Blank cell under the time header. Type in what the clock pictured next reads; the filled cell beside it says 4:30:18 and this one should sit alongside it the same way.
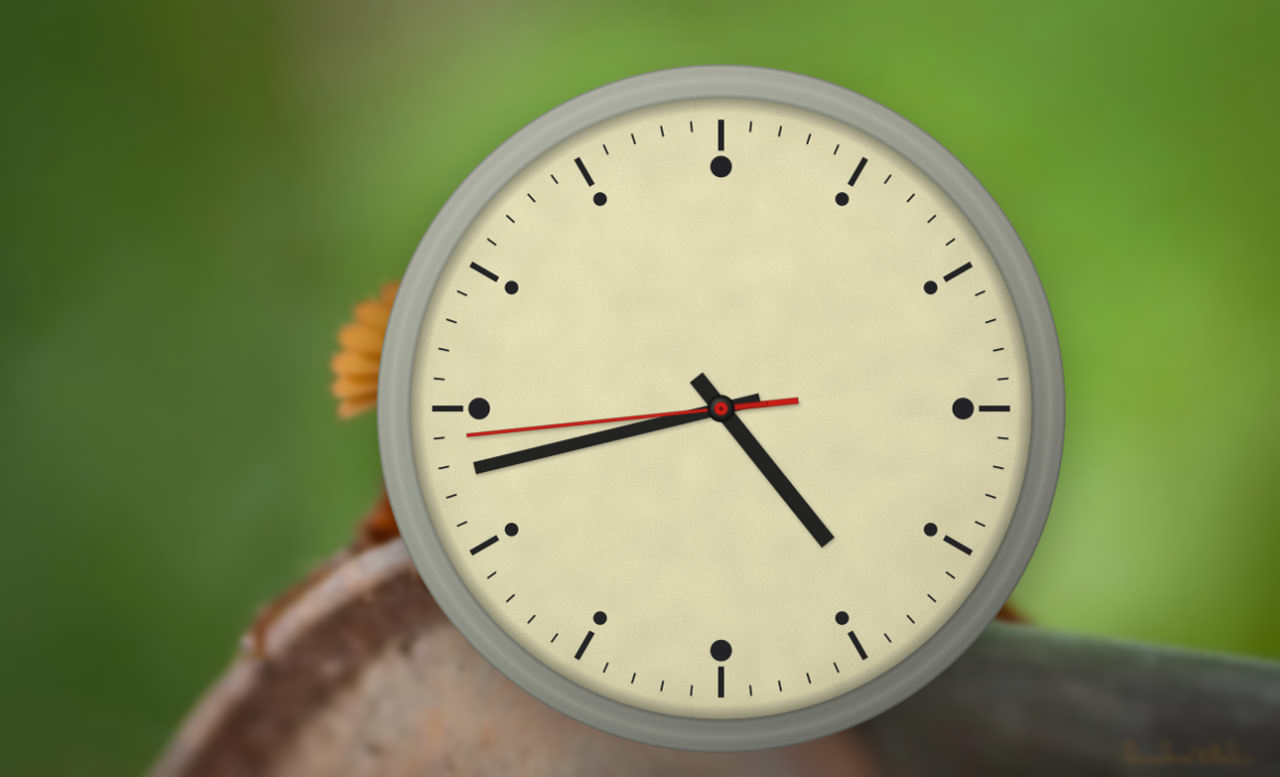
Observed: 4:42:44
